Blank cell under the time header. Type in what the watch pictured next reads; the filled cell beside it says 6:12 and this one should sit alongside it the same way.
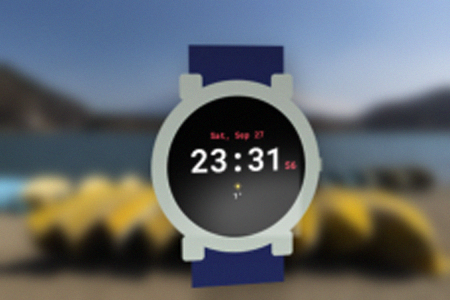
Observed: 23:31
